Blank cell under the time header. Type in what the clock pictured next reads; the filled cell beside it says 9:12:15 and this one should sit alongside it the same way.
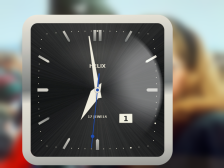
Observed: 6:58:31
